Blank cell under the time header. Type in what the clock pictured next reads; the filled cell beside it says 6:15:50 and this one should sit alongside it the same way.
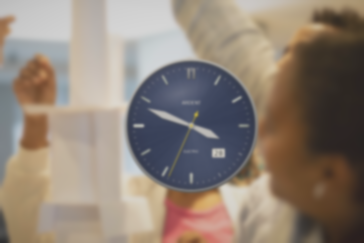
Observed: 3:48:34
